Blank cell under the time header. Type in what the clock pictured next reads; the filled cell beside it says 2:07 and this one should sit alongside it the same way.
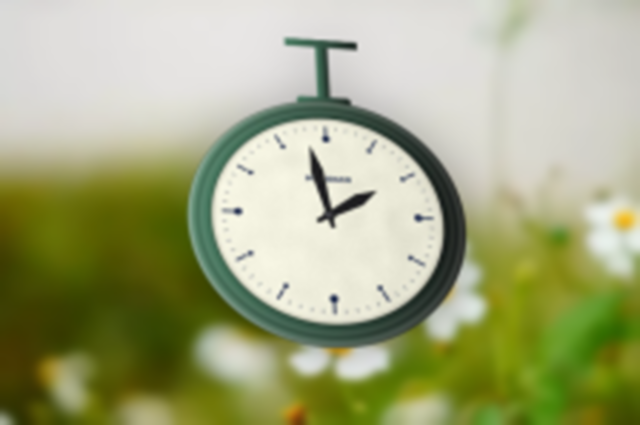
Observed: 1:58
